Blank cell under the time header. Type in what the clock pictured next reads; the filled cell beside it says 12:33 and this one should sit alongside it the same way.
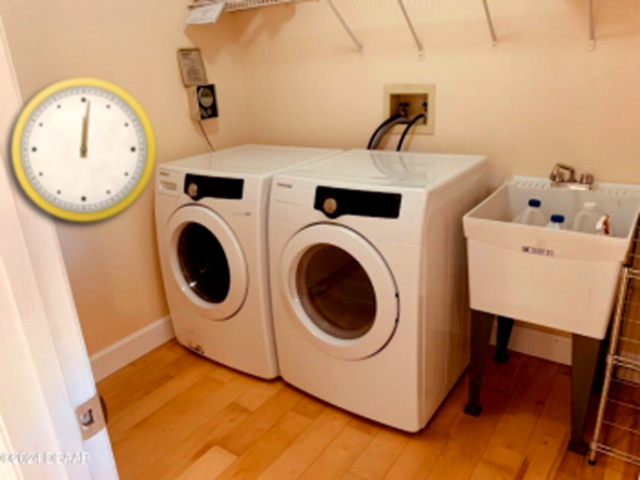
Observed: 12:01
